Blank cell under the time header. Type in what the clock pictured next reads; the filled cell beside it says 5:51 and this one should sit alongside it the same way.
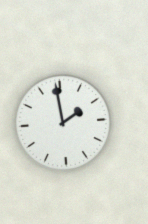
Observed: 1:59
